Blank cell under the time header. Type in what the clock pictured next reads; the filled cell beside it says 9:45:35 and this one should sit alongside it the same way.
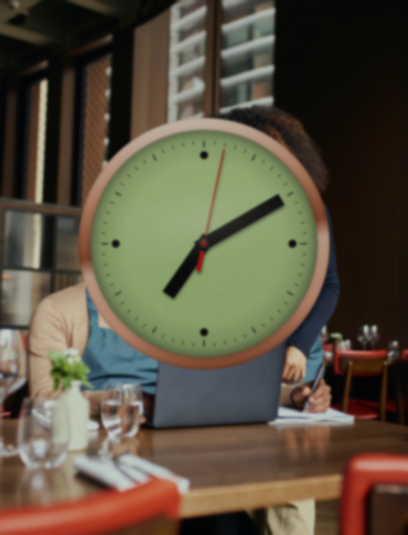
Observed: 7:10:02
